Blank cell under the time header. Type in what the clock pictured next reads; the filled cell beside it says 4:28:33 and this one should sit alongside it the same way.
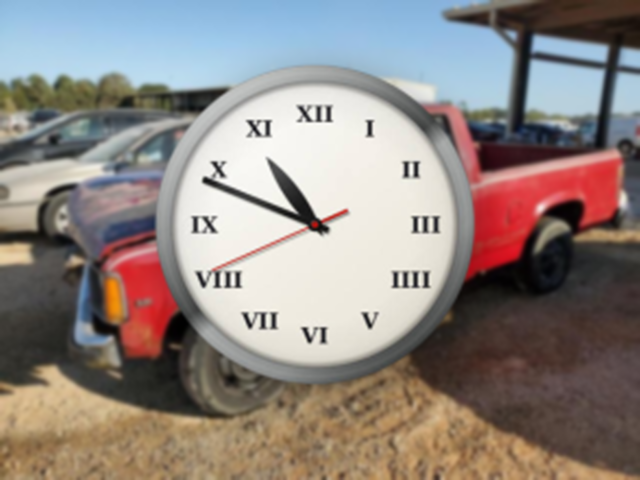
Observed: 10:48:41
